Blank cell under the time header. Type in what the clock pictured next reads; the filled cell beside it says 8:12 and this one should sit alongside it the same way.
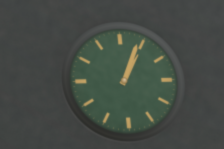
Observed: 1:04
